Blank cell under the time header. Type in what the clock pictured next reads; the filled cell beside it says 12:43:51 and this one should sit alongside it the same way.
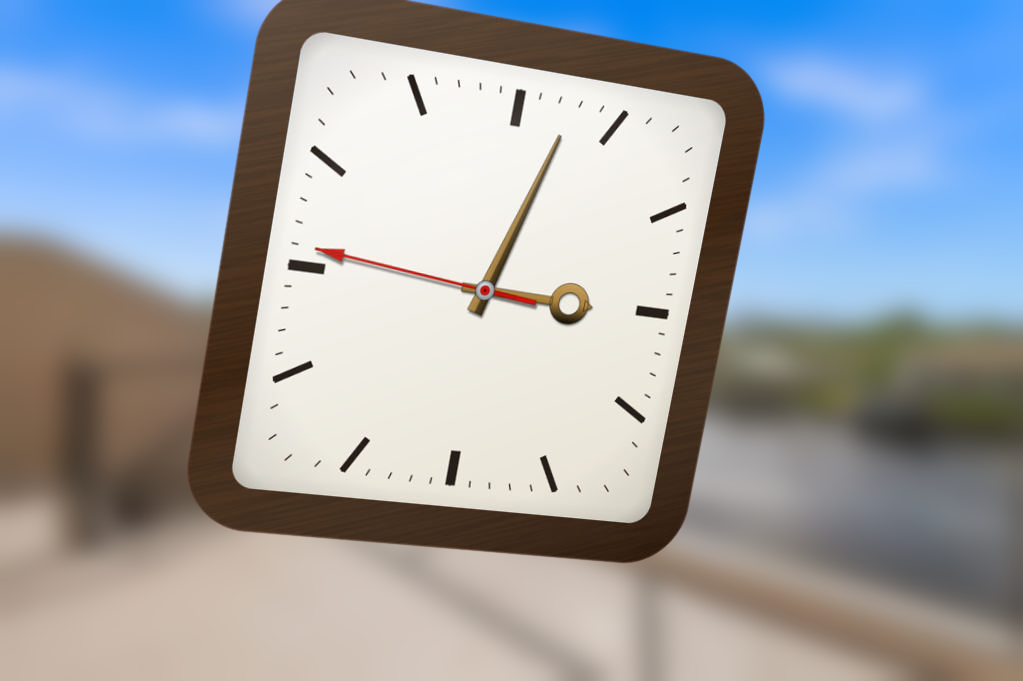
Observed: 3:02:46
